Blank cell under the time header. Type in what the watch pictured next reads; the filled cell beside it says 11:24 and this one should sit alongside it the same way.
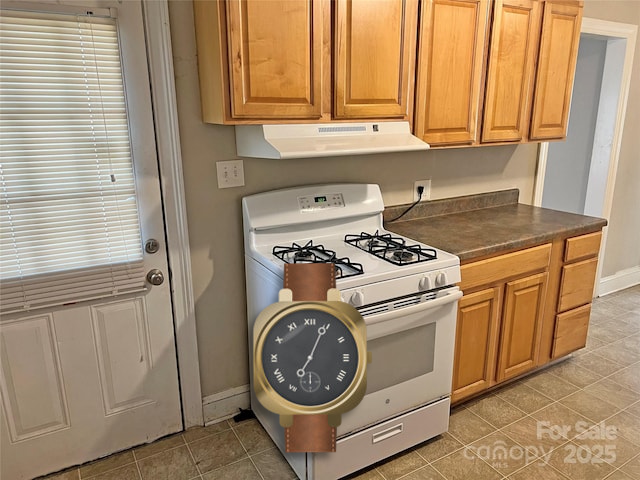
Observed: 7:04
